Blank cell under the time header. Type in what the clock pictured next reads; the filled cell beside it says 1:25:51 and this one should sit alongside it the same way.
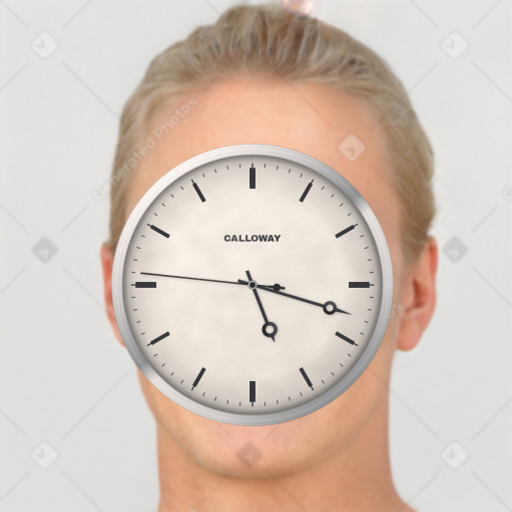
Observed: 5:17:46
